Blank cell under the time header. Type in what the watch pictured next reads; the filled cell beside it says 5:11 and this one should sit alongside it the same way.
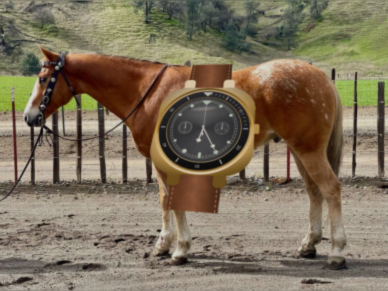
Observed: 6:25
